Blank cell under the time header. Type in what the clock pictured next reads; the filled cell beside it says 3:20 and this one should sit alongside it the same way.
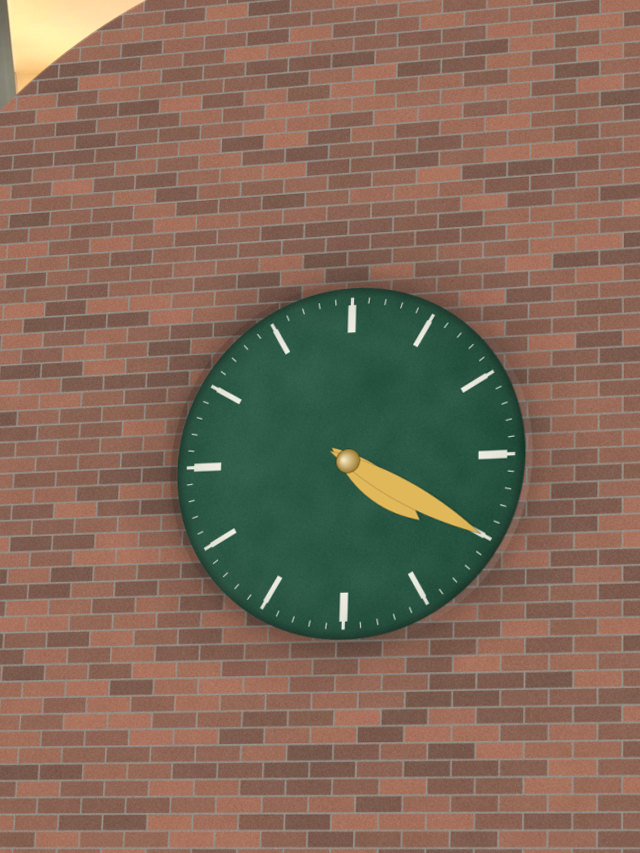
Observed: 4:20
